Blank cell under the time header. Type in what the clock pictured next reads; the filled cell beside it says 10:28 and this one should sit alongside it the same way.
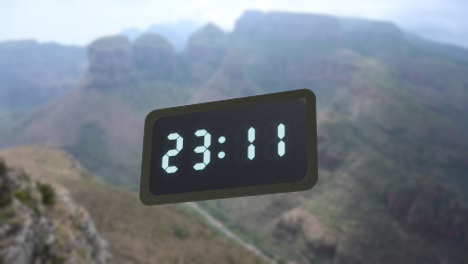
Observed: 23:11
